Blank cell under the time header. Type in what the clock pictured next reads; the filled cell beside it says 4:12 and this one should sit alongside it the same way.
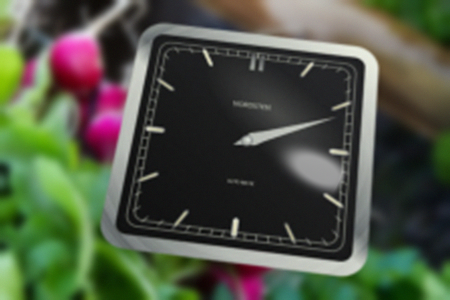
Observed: 2:11
